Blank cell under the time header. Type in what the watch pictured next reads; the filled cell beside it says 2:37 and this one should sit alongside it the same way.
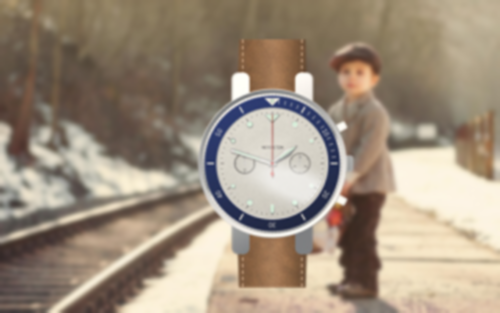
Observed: 1:48
